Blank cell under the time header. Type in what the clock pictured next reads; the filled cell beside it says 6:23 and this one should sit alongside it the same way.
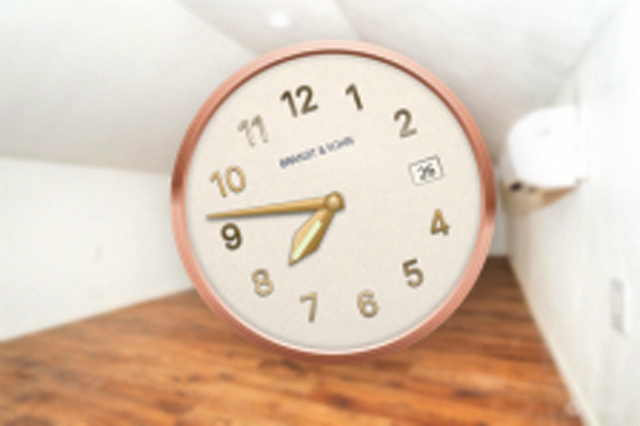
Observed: 7:47
